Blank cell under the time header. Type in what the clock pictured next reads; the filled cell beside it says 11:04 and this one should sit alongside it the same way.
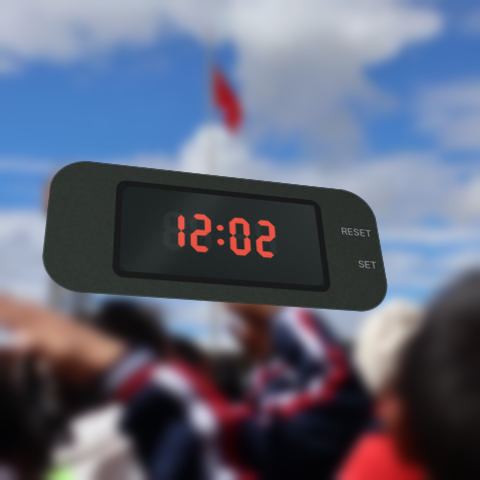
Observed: 12:02
